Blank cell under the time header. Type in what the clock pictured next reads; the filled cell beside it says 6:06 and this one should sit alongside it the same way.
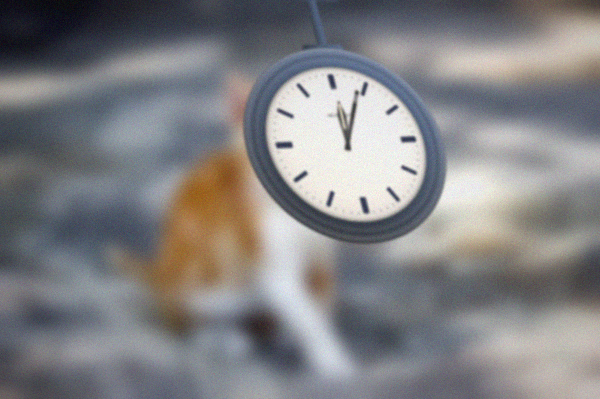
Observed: 12:04
